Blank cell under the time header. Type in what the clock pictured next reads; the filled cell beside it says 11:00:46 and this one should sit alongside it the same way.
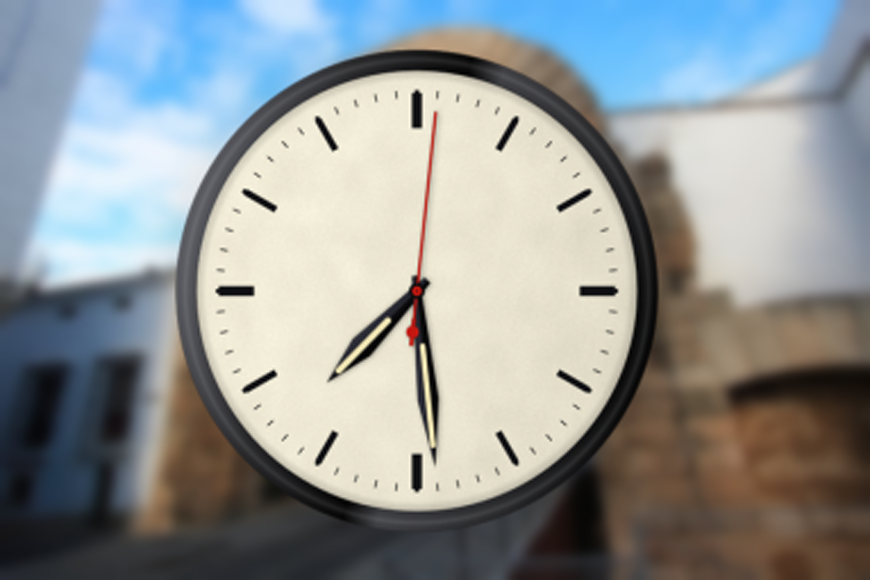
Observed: 7:29:01
